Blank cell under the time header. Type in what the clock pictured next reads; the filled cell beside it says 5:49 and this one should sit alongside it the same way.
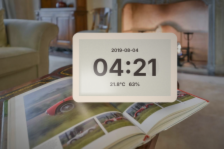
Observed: 4:21
